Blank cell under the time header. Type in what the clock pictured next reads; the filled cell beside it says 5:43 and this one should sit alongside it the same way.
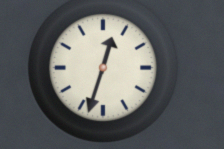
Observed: 12:33
